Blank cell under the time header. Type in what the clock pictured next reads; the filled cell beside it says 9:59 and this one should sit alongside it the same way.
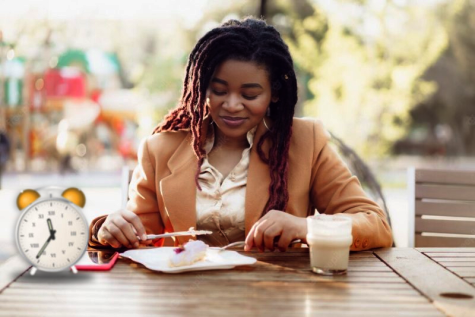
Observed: 11:36
